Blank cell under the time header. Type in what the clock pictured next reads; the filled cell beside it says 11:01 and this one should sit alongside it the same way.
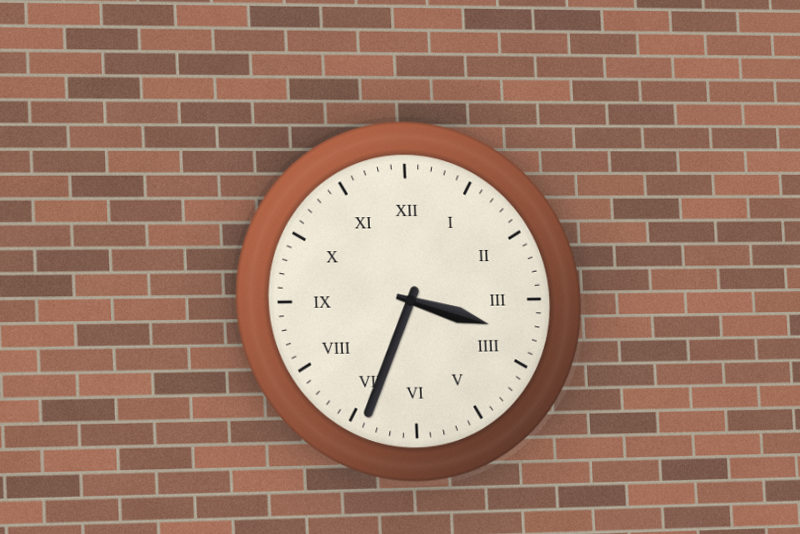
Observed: 3:34
